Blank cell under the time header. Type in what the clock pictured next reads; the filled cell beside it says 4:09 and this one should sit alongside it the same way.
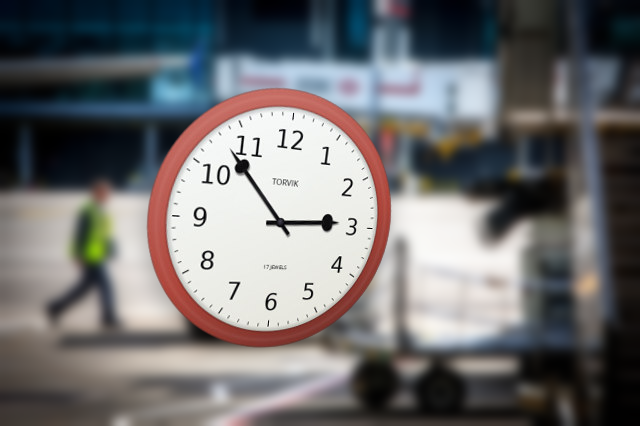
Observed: 2:53
